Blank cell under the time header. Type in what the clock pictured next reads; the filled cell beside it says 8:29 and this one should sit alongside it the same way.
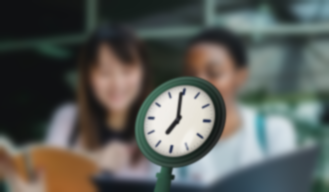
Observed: 6:59
